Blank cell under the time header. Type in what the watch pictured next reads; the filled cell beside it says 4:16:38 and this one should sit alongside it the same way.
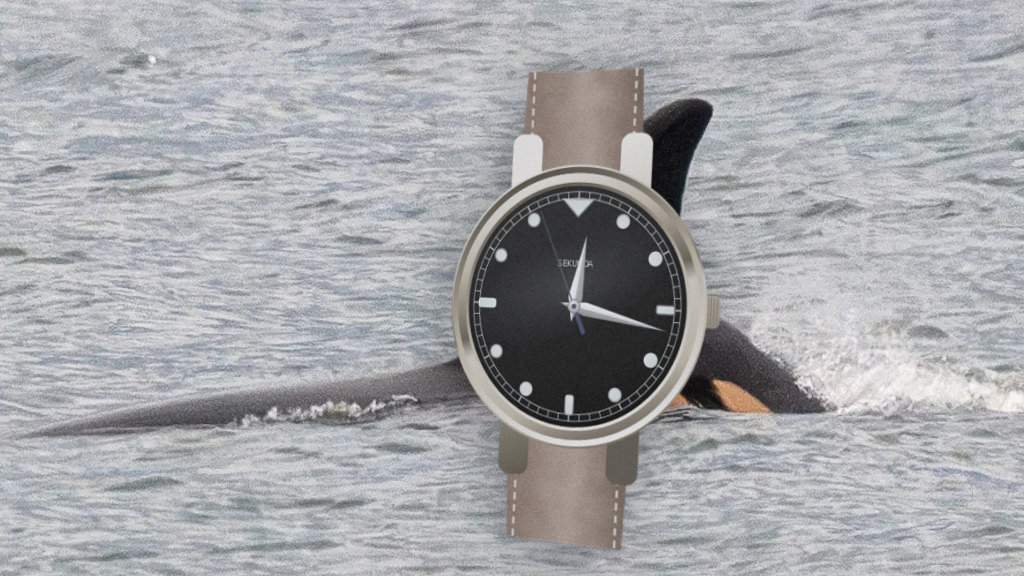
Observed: 12:16:56
